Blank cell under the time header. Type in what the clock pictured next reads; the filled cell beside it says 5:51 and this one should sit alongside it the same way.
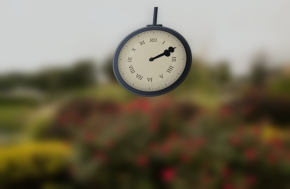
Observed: 2:10
